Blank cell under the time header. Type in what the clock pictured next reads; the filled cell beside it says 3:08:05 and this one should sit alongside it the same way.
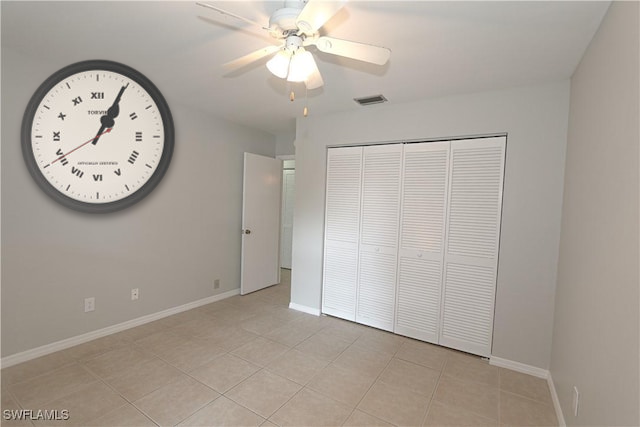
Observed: 1:04:40
